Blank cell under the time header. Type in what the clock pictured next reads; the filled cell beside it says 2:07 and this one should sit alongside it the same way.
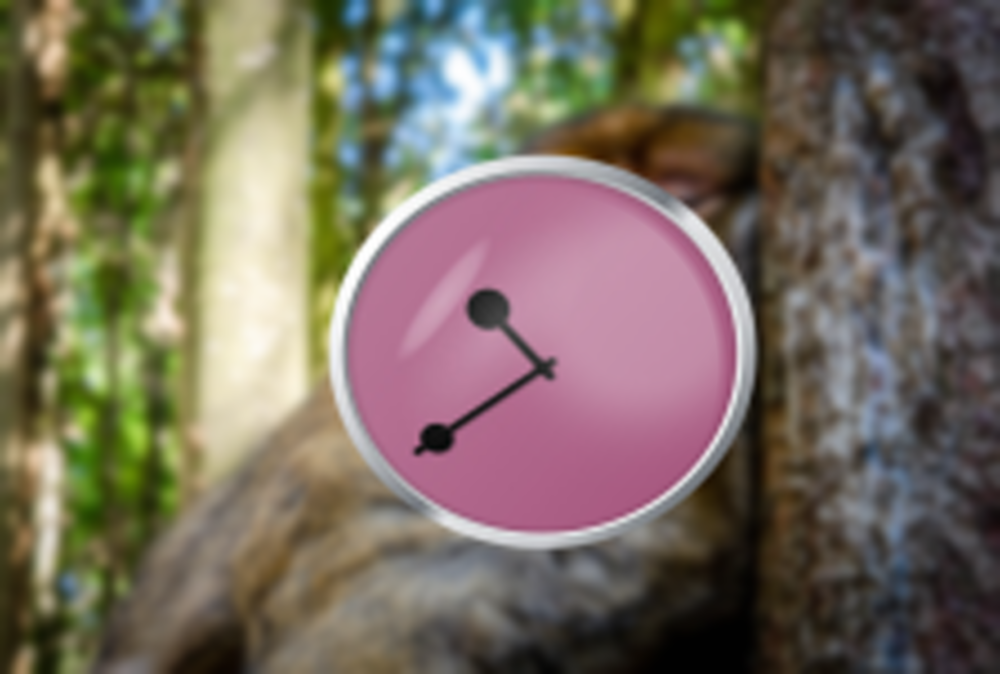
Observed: 10:39
